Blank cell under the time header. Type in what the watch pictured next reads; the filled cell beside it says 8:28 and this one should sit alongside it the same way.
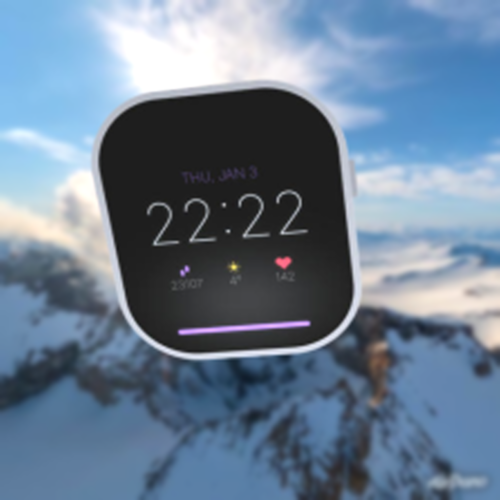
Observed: 22:22
